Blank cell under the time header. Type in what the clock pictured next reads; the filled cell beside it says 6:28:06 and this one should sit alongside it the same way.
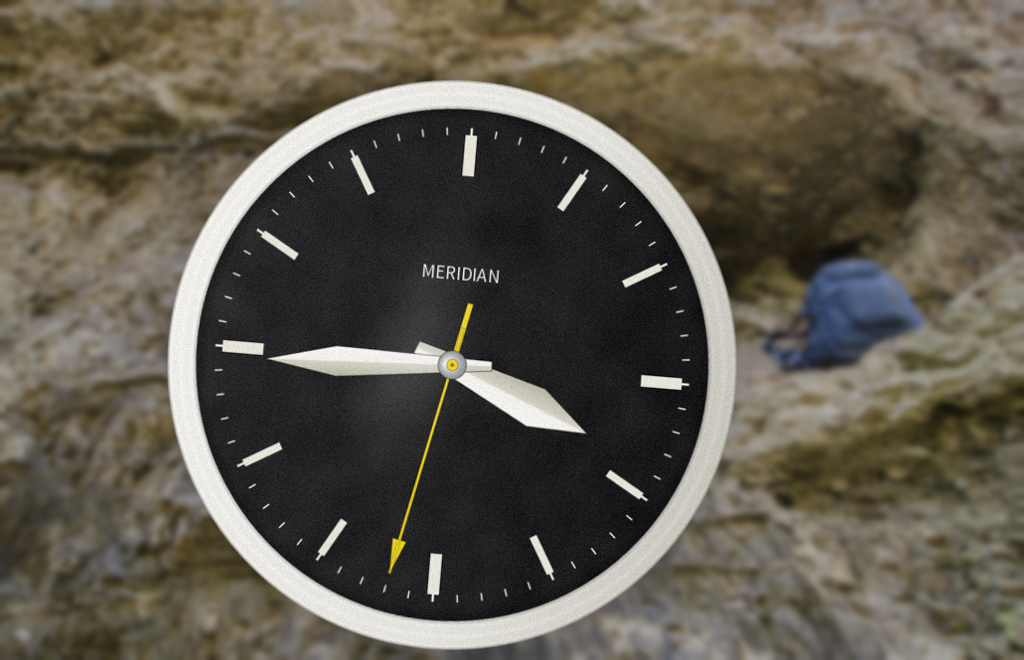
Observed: 3:44:32
